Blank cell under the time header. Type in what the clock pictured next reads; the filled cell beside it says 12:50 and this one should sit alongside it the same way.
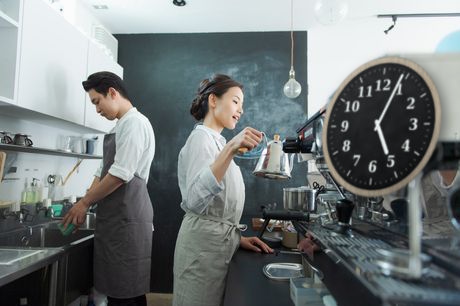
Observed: 5:04
